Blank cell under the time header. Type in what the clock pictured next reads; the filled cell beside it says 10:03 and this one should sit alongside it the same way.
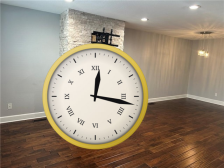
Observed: 12:17
